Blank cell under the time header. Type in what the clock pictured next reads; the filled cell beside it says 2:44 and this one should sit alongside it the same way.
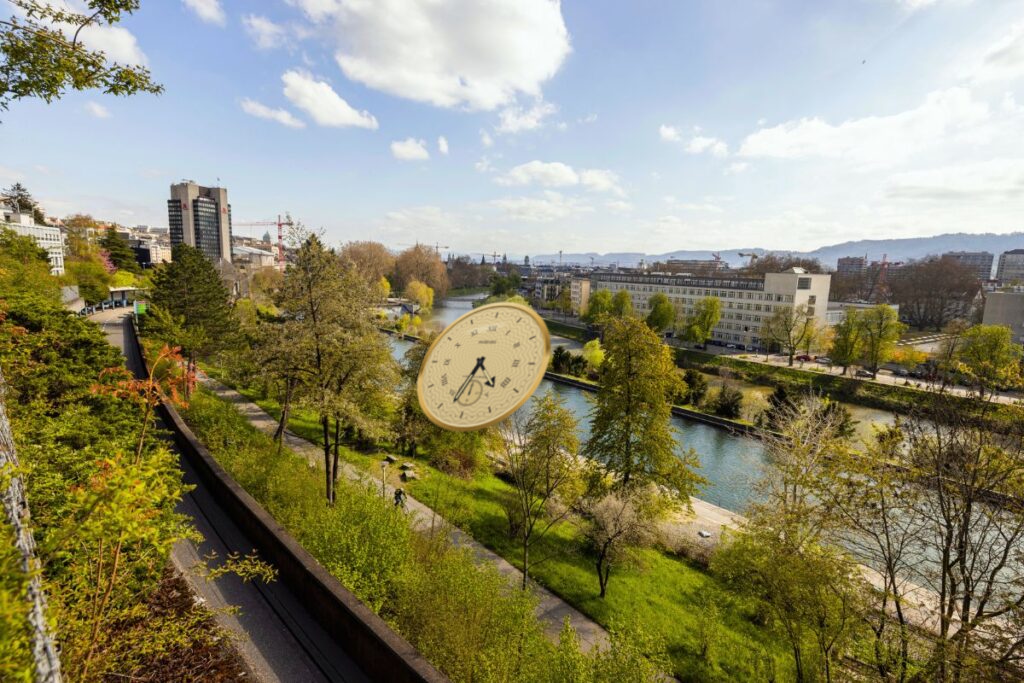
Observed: 4:33
